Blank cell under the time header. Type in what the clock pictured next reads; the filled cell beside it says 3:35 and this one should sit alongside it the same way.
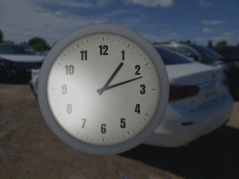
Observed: 1:12
